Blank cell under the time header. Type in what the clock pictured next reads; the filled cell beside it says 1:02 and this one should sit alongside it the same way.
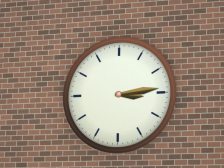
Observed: 3:14
